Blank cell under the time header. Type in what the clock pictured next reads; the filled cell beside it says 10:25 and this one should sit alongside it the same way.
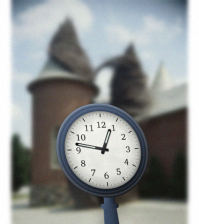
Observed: 12:47
